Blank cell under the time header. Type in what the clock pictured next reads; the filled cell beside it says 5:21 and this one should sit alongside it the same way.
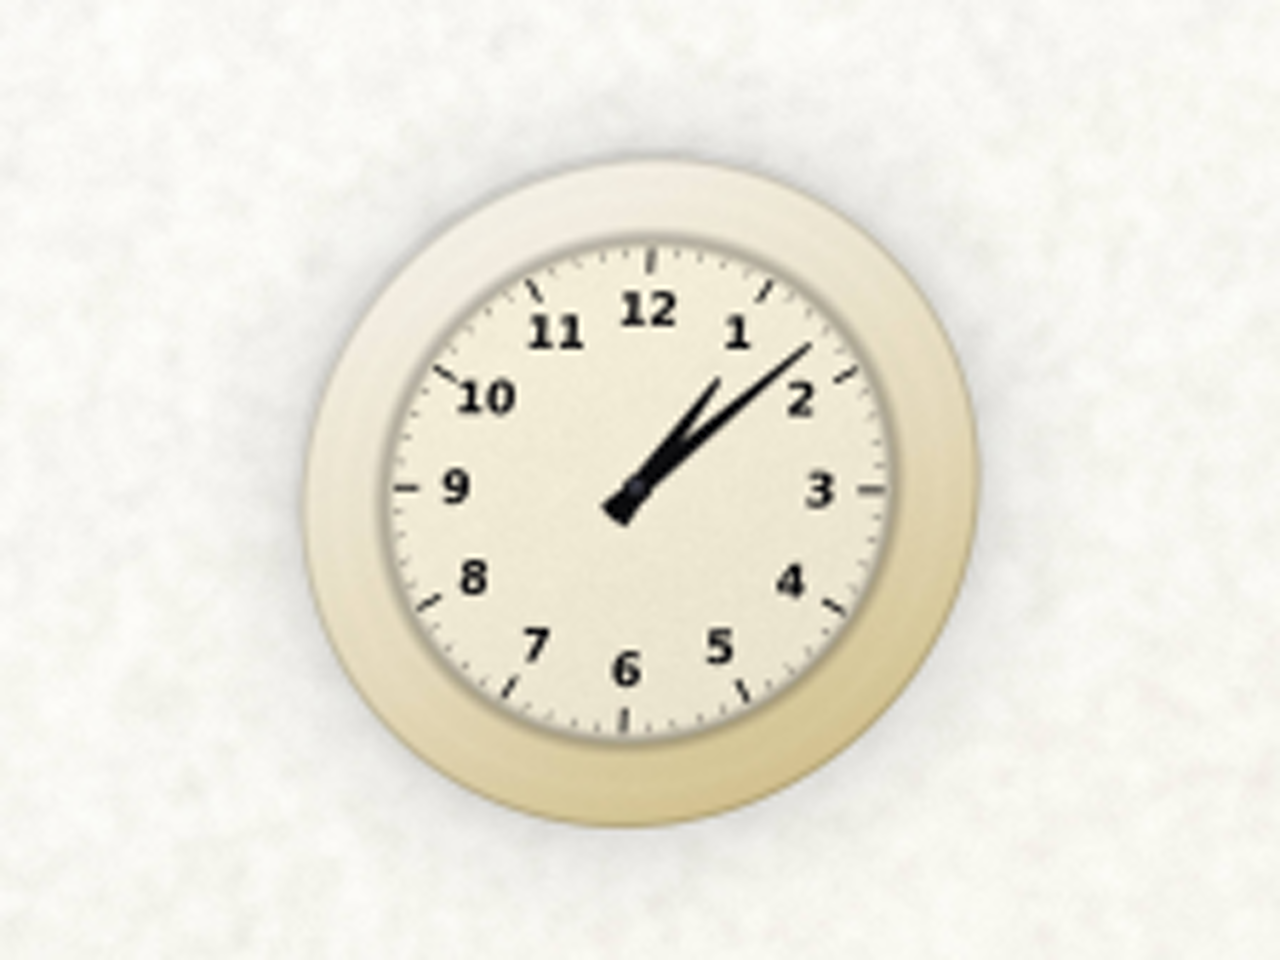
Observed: 1:08
